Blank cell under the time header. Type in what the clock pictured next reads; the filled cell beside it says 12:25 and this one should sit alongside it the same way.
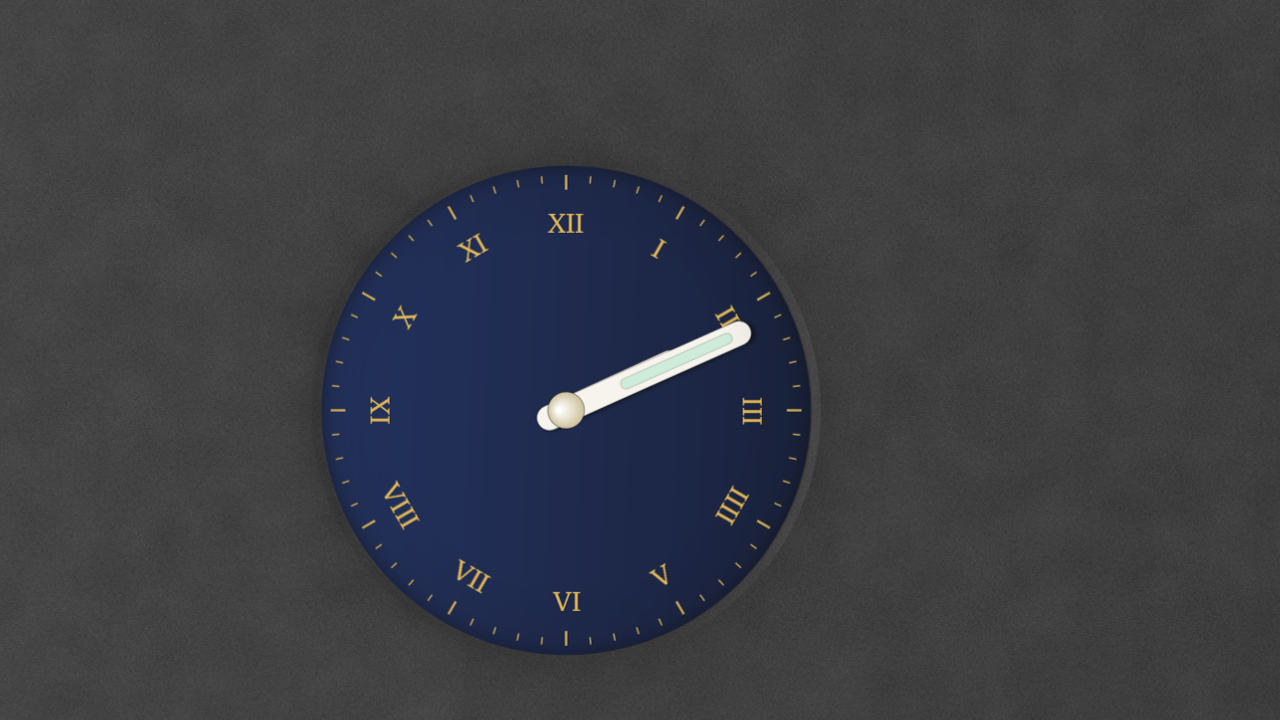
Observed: 2:11
